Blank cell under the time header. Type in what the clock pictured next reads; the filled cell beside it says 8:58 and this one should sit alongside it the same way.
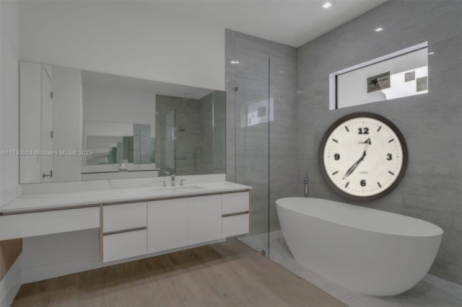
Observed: 12:37
